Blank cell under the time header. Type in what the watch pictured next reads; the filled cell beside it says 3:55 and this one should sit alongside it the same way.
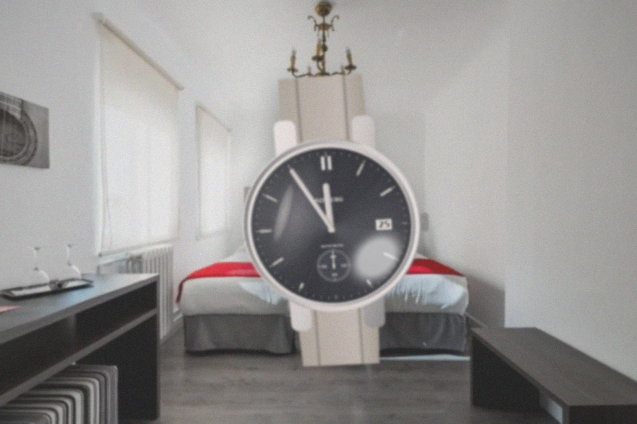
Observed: 11:55
